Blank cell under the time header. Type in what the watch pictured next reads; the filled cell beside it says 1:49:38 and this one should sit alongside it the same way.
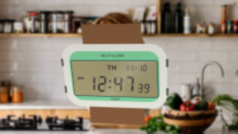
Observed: 12:47:39
